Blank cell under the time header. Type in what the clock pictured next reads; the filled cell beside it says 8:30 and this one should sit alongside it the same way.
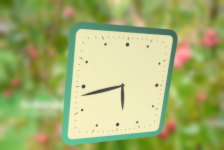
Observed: 5:43
